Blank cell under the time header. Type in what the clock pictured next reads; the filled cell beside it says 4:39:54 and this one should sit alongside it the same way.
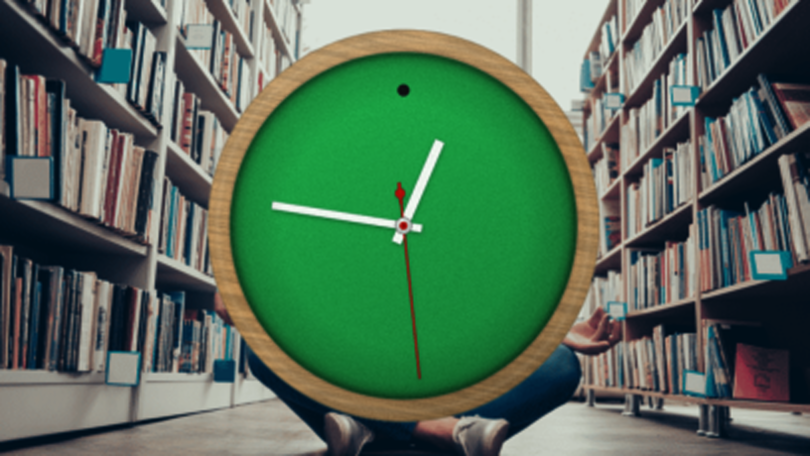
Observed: 12:46:29
